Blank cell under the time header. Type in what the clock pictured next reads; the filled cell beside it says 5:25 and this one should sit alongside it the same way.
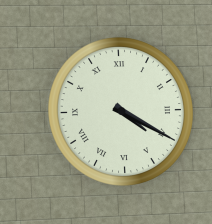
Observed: 4:20
